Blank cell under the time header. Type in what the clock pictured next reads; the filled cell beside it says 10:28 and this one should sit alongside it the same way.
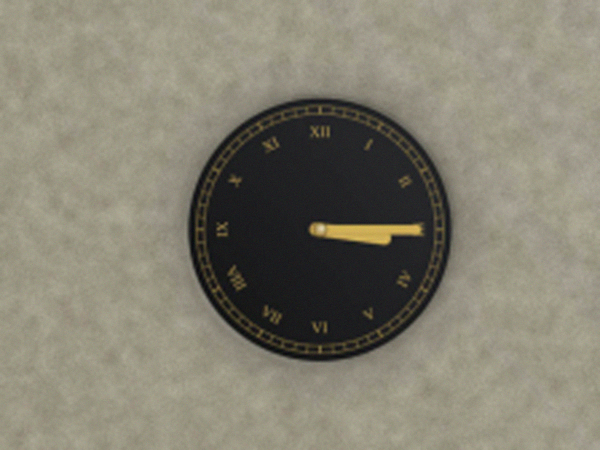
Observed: 3:15
